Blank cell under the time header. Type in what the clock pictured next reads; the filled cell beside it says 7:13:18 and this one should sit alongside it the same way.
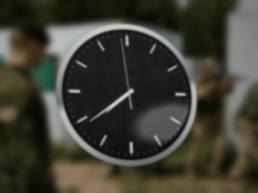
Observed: 7:38:59
